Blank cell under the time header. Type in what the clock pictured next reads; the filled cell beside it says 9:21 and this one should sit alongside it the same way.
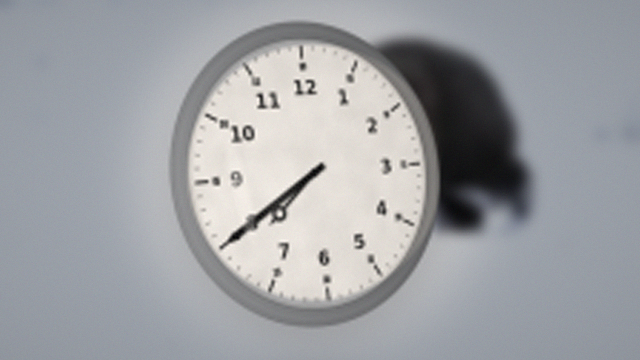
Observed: 7:40
